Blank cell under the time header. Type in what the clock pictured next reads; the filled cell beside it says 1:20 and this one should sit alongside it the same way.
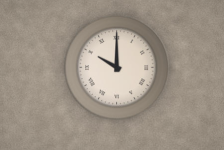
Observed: 10:00
